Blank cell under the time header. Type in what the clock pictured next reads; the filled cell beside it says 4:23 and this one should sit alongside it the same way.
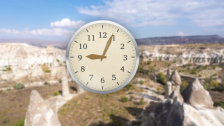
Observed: 9:04
